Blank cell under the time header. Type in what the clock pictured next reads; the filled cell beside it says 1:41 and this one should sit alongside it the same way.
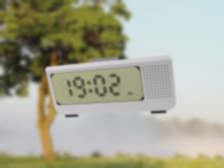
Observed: 19:02
